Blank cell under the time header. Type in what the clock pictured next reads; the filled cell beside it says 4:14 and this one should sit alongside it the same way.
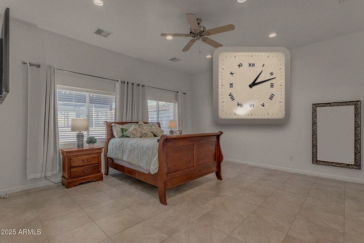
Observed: 1:12
